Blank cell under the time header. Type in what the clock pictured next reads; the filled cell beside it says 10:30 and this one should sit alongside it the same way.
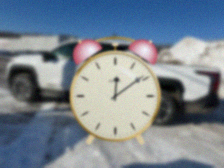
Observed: 12:09
